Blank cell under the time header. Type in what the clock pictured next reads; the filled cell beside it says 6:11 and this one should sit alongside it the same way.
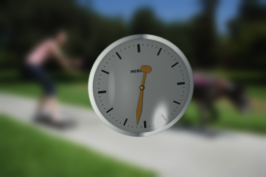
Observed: 12:32
